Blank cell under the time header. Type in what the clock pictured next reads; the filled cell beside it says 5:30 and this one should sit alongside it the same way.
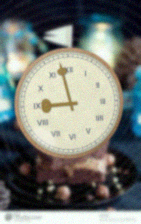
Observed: 8:58
